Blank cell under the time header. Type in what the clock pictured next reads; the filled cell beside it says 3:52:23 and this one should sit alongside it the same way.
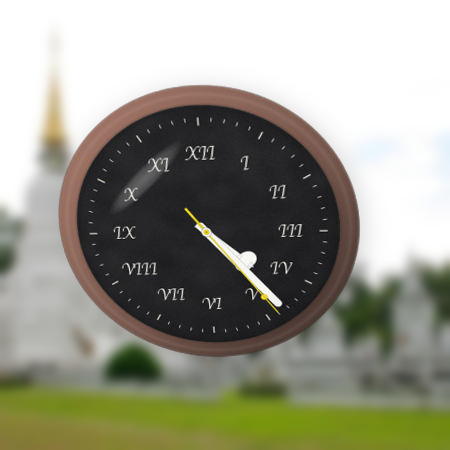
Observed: 4:23:24
